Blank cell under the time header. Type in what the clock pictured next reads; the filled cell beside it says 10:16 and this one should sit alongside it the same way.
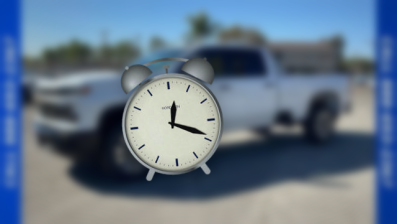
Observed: 12:19
